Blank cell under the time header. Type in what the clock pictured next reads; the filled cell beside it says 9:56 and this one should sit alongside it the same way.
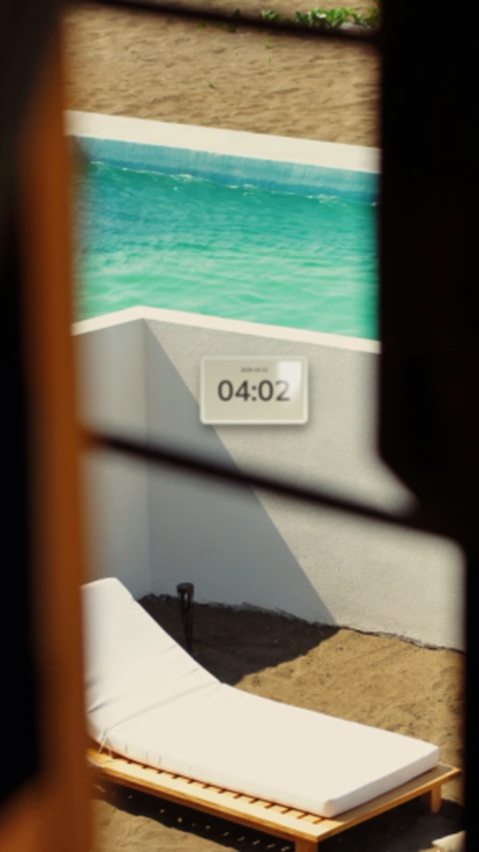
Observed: 4:02
